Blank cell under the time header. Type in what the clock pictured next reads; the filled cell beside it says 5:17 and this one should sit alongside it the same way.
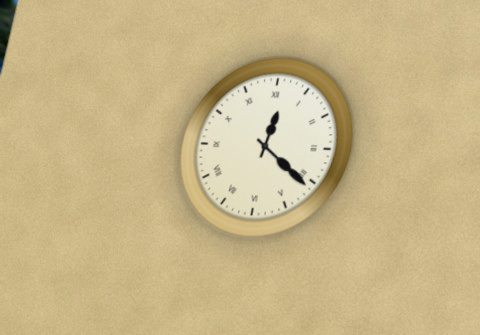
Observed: 12:21
